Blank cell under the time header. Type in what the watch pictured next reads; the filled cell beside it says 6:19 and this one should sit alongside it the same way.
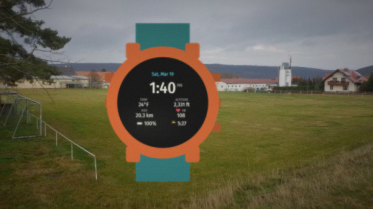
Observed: 1:40
